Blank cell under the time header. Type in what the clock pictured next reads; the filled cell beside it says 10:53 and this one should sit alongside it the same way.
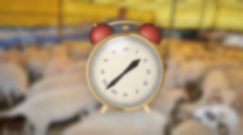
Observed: 1:38
